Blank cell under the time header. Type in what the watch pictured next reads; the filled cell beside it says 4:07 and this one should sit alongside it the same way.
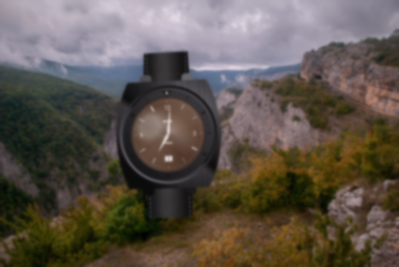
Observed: 7:01
